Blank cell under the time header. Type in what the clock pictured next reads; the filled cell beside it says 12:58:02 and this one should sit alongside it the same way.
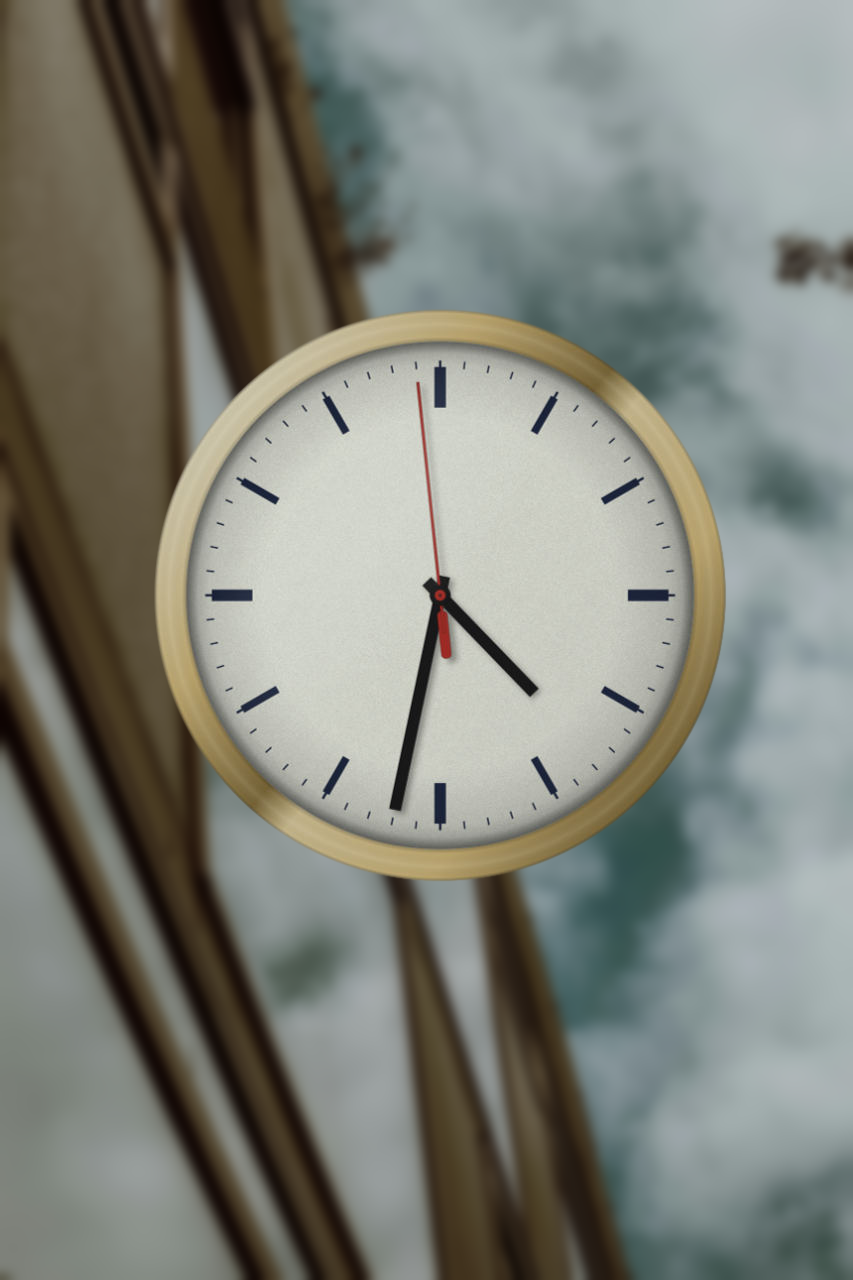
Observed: 4:31:59
